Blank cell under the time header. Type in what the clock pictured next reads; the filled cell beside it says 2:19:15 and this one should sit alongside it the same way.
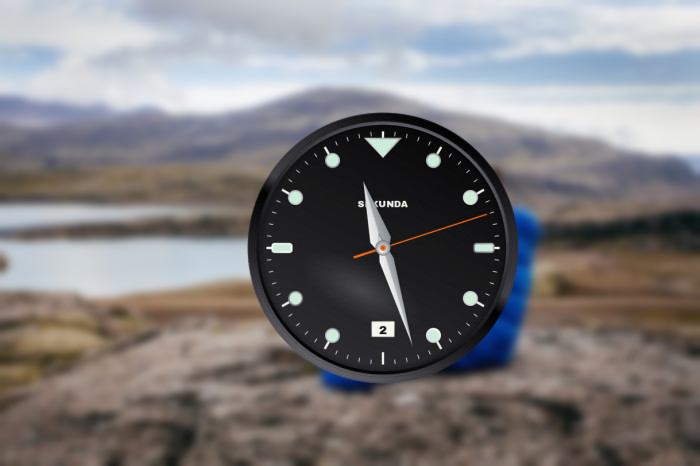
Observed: 11:27:12
